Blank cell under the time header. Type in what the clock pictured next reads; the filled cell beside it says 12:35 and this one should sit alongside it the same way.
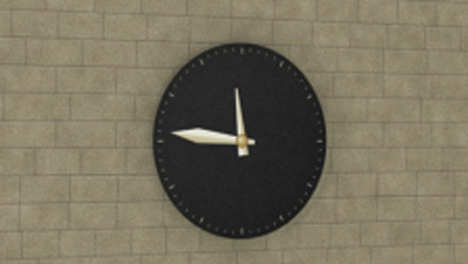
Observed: 11:46
